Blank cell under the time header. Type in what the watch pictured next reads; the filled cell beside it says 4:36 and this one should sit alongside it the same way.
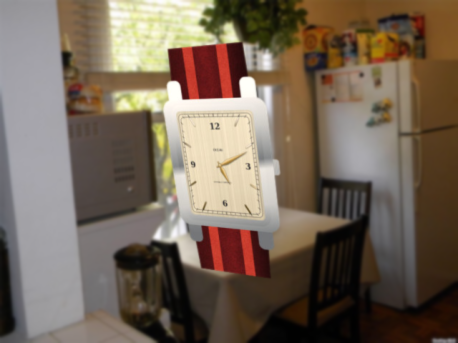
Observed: 5:11
